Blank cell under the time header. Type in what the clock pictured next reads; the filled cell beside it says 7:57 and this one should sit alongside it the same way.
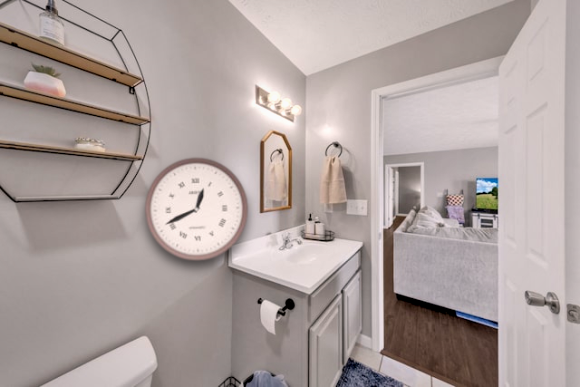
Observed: 12:41
